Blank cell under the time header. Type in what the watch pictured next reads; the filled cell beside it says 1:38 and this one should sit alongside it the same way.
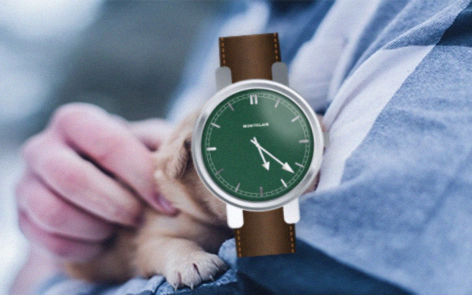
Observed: 5:22
